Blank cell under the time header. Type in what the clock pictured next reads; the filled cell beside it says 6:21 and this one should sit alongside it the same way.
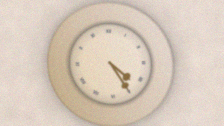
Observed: 4:25
